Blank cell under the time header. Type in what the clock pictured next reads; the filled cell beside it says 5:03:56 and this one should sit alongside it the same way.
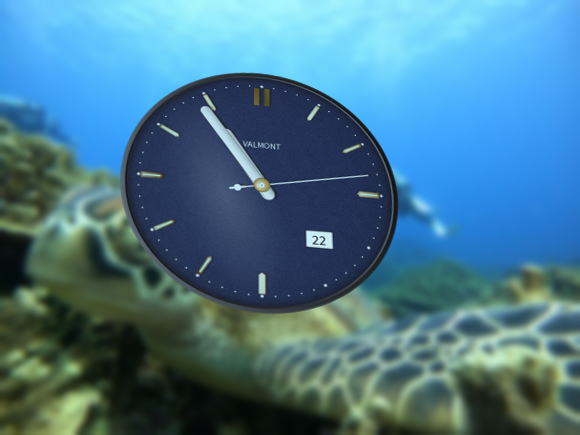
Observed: 10:54:13
